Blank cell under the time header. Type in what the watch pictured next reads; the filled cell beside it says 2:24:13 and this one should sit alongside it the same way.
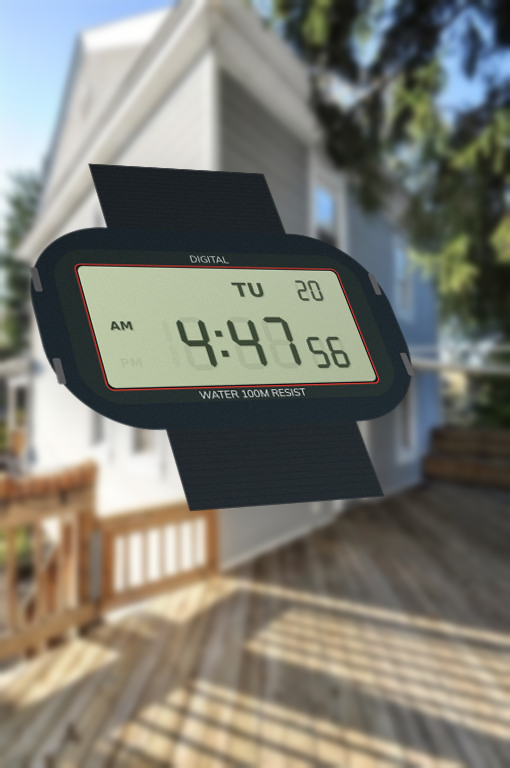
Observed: 4:47:56
